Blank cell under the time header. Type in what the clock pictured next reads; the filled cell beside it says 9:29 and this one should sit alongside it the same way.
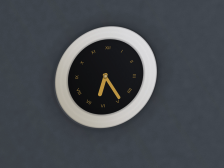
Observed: 6:24
